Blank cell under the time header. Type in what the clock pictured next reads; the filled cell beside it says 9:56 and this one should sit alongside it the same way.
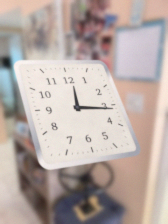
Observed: 12:16
